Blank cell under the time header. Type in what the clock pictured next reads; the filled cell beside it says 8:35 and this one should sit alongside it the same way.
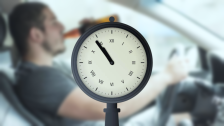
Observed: 10:54
